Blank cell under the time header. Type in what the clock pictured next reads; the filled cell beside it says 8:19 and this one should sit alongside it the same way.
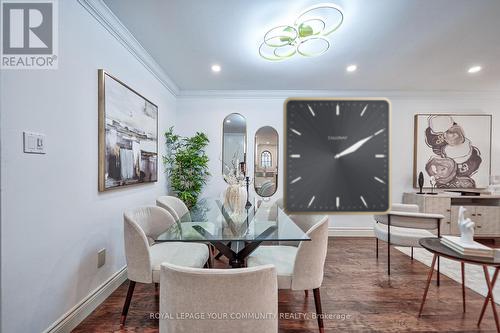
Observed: 2:10
